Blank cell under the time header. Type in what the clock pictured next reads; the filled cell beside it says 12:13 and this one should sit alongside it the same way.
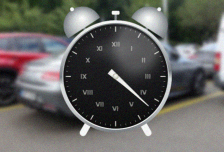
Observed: 4:22
